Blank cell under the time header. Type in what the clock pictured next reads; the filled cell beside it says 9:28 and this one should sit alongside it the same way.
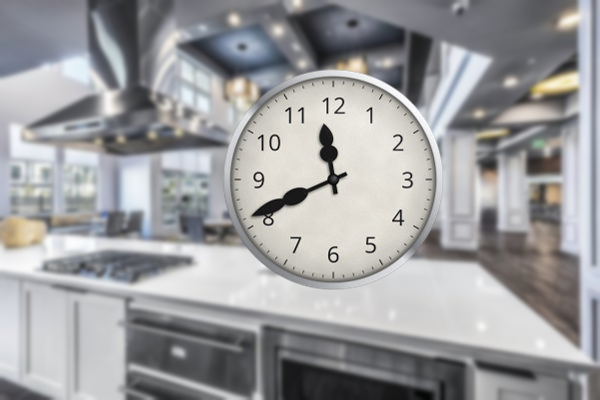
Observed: 11:41
